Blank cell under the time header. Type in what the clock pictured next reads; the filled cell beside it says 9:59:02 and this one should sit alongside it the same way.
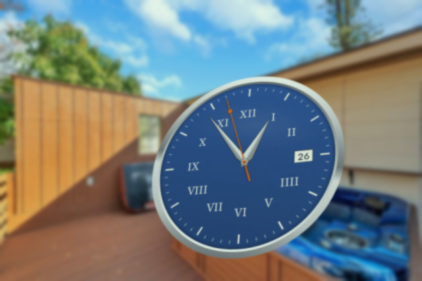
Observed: 12:53:57
